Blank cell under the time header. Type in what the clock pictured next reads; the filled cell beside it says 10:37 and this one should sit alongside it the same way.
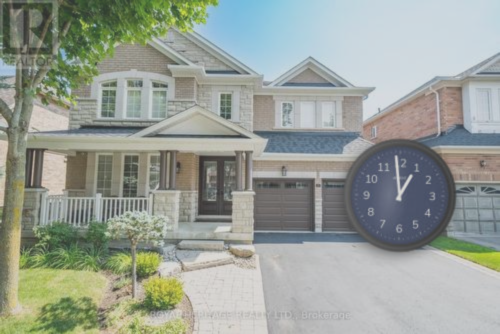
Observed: 12:59
